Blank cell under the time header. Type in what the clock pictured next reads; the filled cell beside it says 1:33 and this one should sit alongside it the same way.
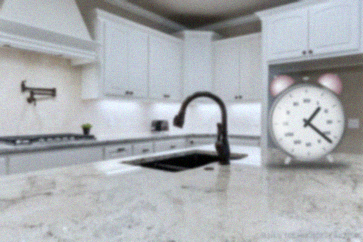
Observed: 1:22
